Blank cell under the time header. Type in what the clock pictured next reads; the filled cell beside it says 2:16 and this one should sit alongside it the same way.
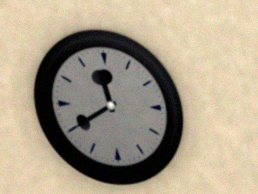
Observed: 11:40
